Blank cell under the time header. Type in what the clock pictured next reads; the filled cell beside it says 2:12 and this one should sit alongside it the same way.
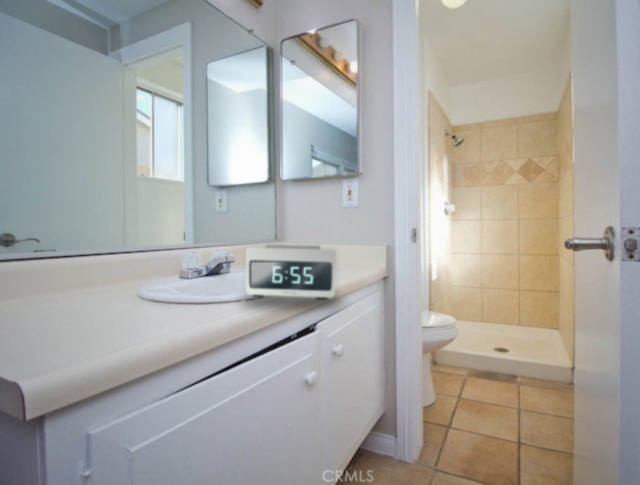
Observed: 6:55
